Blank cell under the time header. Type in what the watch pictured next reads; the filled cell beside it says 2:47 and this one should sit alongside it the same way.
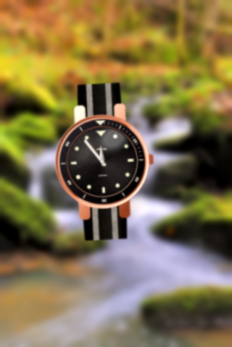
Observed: 11:54
